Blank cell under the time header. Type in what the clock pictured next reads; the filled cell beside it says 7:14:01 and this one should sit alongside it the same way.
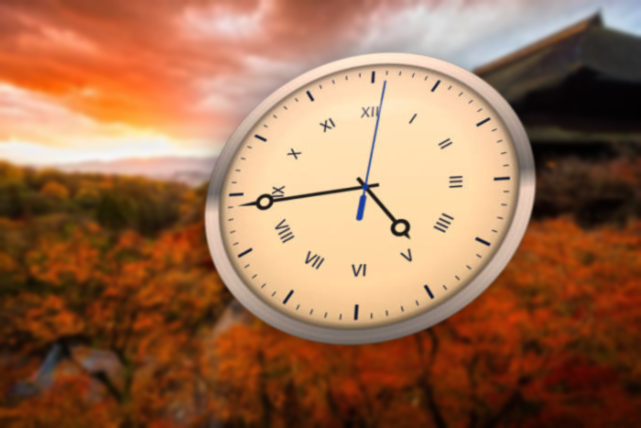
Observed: 4:44:01
